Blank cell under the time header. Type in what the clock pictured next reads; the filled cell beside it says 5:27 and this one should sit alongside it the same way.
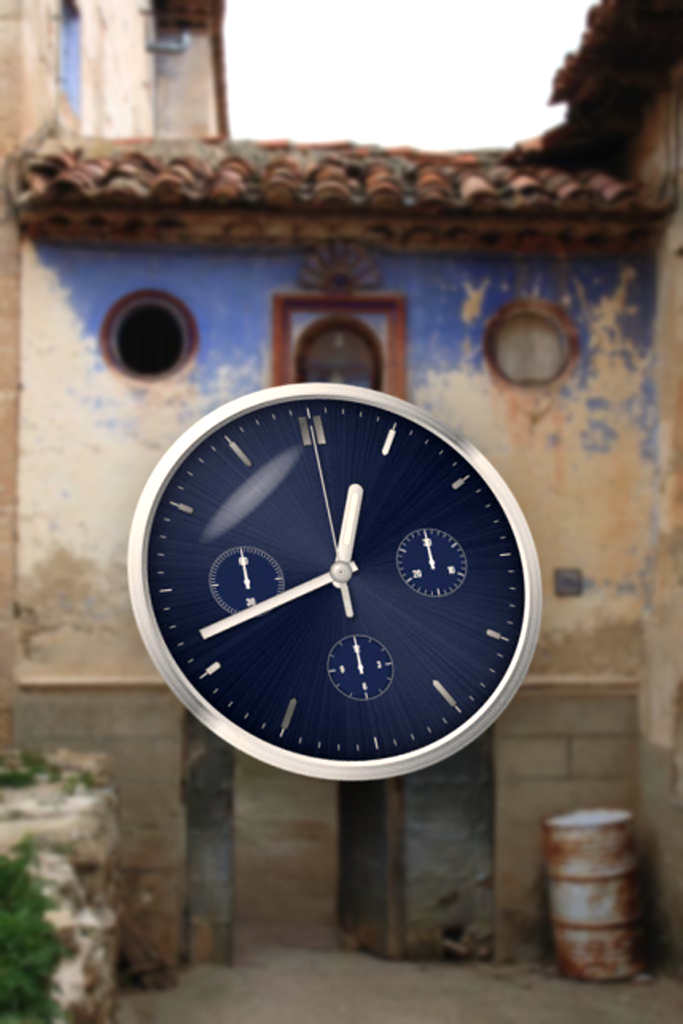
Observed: 12:42
